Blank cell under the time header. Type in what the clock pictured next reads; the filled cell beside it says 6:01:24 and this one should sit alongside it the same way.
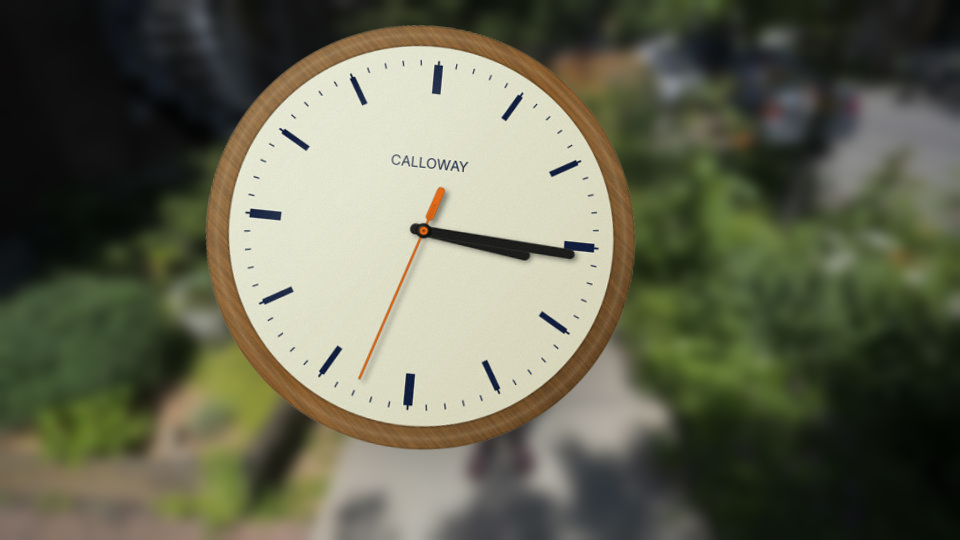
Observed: 3:15:33
